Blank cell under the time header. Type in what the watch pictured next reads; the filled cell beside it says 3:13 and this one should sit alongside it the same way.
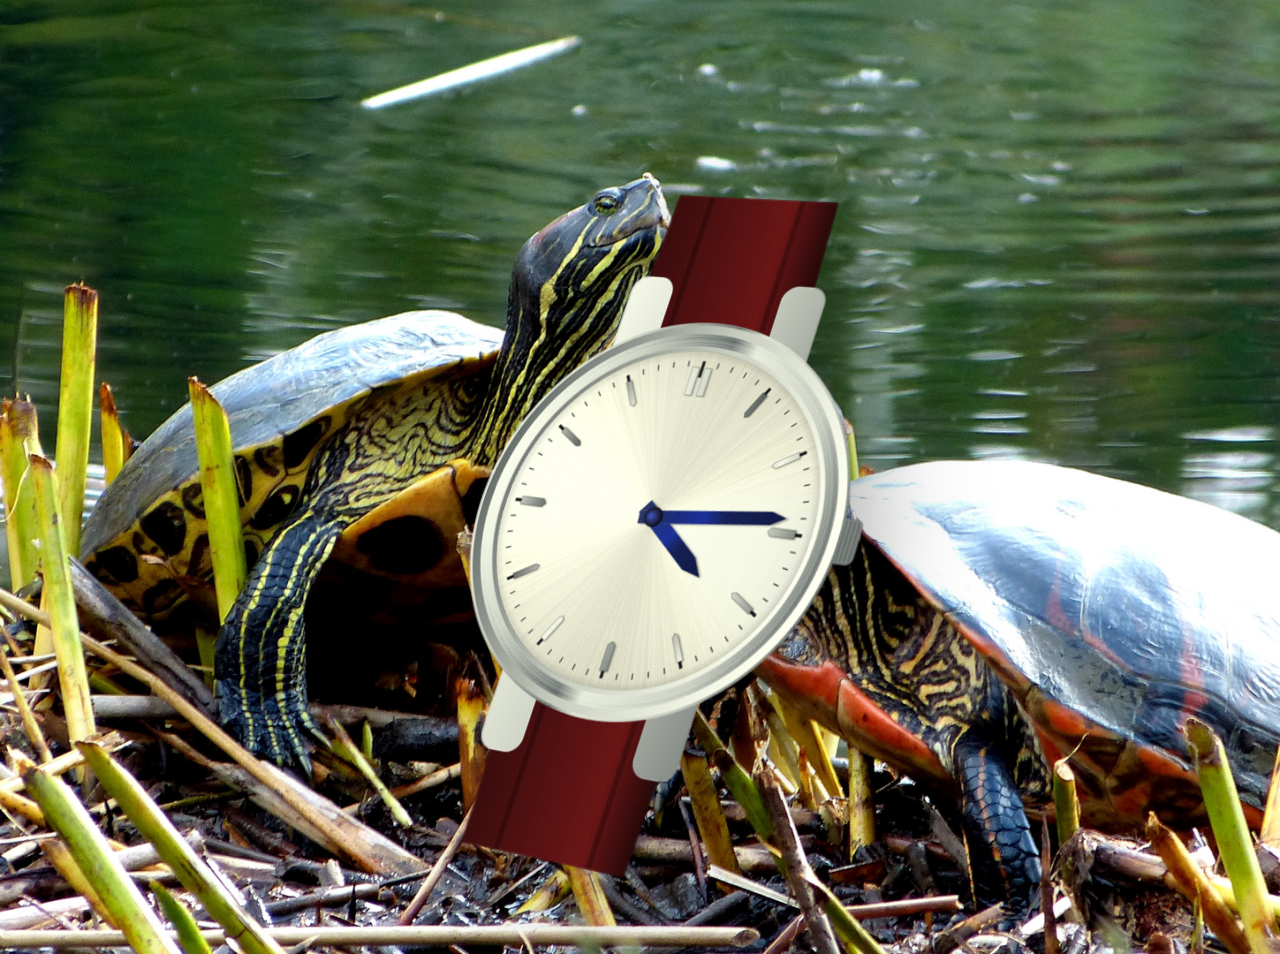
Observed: 4:14
